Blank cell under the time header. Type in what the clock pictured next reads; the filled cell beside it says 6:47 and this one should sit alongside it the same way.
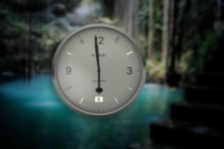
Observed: 5:59
